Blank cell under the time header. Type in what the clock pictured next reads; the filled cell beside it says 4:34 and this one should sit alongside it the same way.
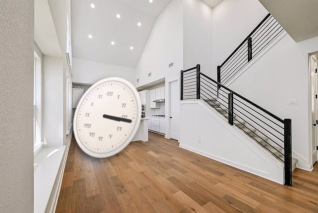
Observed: 3:16
